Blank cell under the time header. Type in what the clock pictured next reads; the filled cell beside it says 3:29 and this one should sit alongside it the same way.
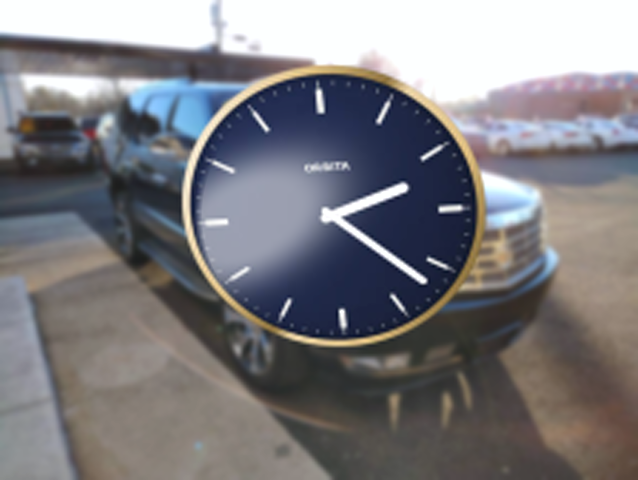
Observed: 2:22
